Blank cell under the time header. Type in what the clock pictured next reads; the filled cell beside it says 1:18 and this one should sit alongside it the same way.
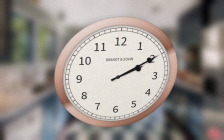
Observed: 2:10
